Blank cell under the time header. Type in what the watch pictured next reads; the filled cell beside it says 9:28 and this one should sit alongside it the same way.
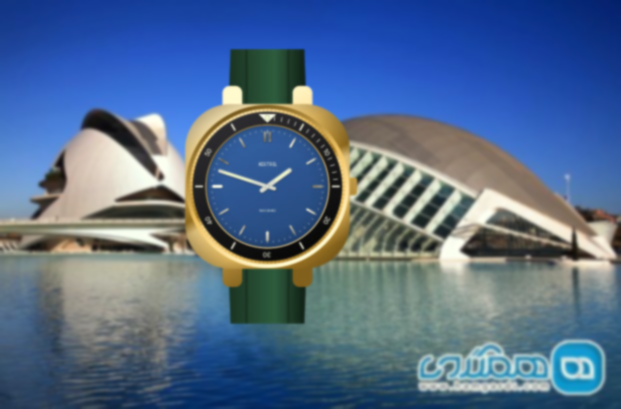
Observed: 1:48
